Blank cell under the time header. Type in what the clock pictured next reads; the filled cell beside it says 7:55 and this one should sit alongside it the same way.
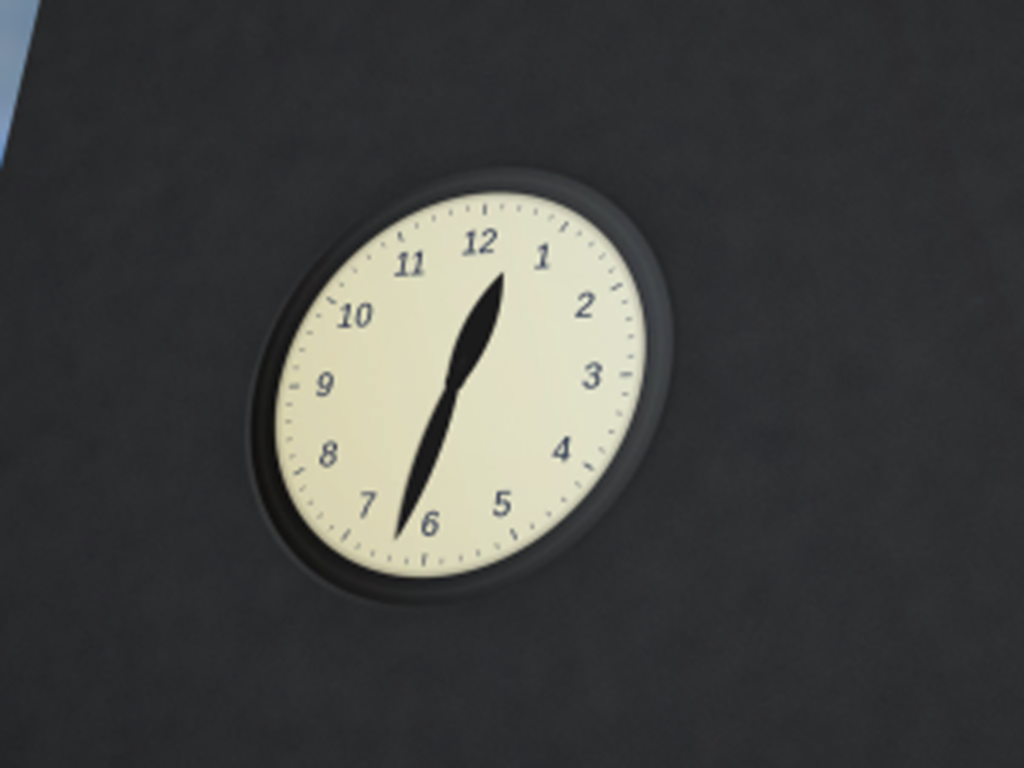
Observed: 12:32
